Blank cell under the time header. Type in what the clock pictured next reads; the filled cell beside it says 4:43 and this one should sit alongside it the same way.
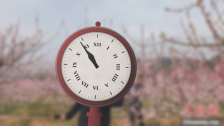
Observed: 10:54
